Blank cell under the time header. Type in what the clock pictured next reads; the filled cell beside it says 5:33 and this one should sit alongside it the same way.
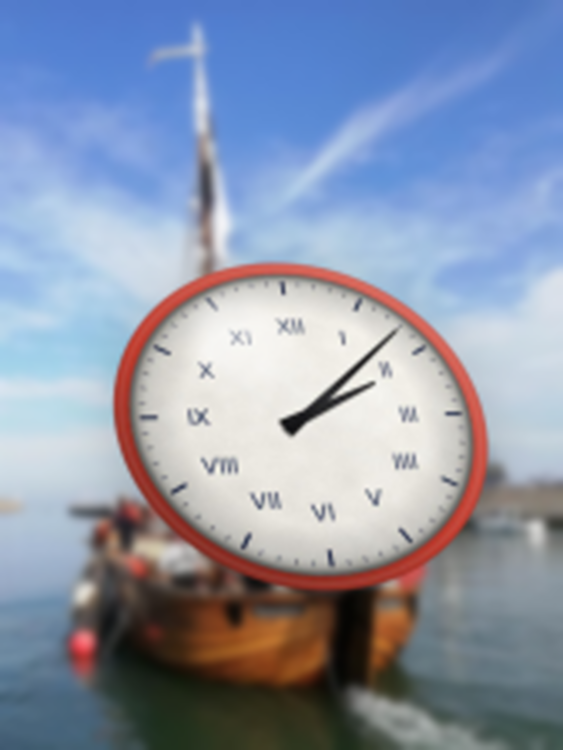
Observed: 2:08
